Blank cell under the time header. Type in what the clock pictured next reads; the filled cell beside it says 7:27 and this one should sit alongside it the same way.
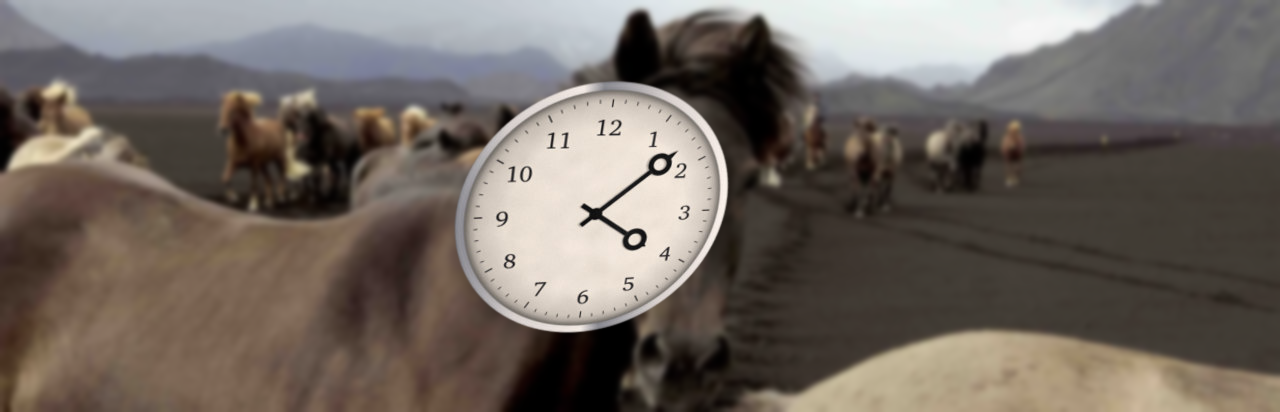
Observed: 4:08
